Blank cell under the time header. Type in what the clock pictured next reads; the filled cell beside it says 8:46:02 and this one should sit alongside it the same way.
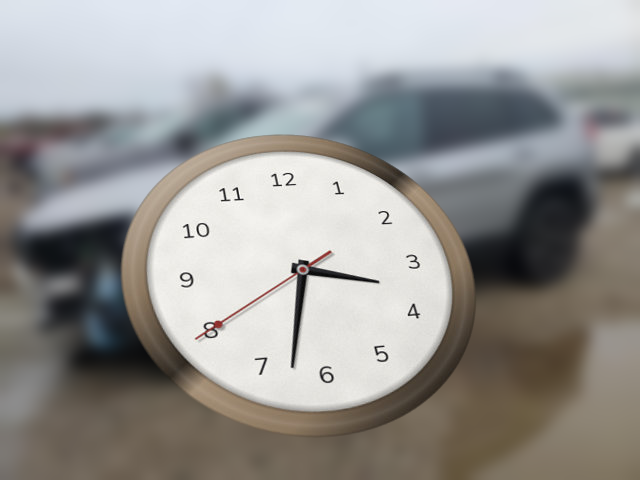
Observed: 3:32:40
